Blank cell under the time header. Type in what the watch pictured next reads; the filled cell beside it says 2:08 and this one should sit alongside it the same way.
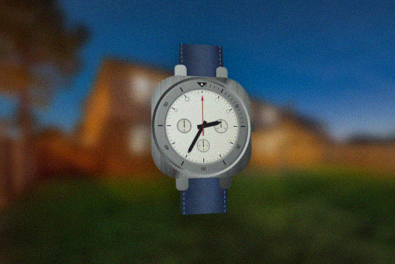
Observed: 2:35
